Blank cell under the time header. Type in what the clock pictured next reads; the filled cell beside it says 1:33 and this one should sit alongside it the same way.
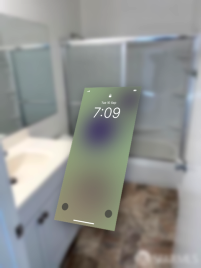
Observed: 7:09
